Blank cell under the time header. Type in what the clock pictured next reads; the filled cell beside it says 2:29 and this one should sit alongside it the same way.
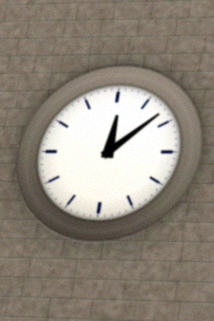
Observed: 12:08
